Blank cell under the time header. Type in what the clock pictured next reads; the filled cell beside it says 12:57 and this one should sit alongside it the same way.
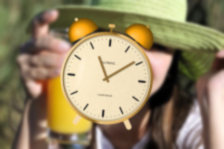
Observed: 11:09
